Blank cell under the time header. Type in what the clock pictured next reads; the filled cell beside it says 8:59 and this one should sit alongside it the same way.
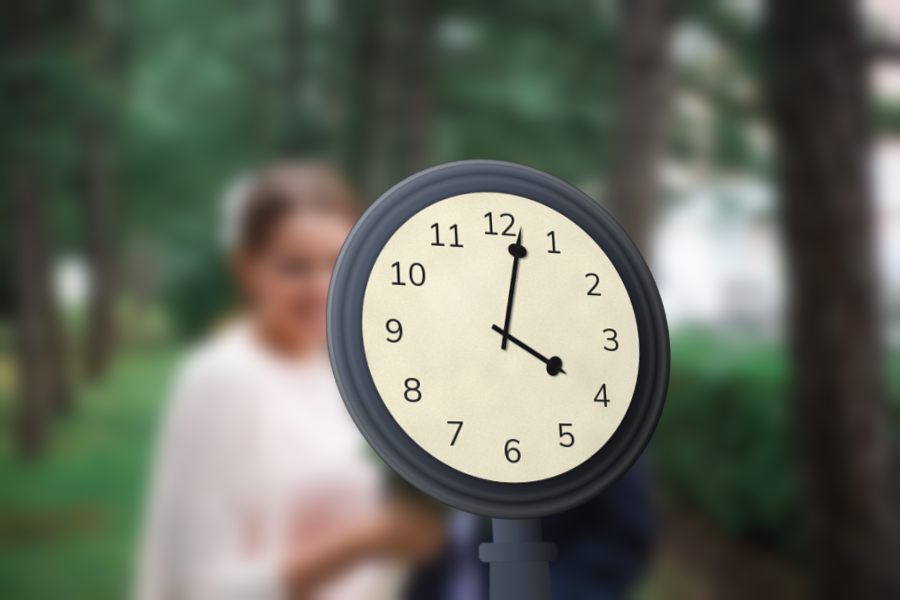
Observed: 4:02
